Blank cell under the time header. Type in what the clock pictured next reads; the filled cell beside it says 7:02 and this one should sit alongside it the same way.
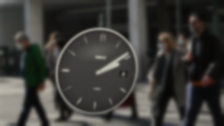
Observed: 2:09
